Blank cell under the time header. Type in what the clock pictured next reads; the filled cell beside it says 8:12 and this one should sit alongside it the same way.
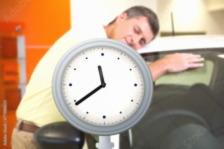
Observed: 11:39
